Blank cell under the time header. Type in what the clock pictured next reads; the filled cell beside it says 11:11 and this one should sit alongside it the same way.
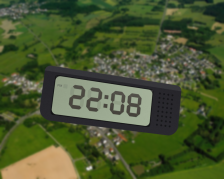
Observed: 22:08
